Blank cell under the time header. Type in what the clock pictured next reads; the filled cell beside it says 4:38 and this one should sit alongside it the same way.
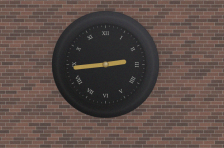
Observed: 2:44
